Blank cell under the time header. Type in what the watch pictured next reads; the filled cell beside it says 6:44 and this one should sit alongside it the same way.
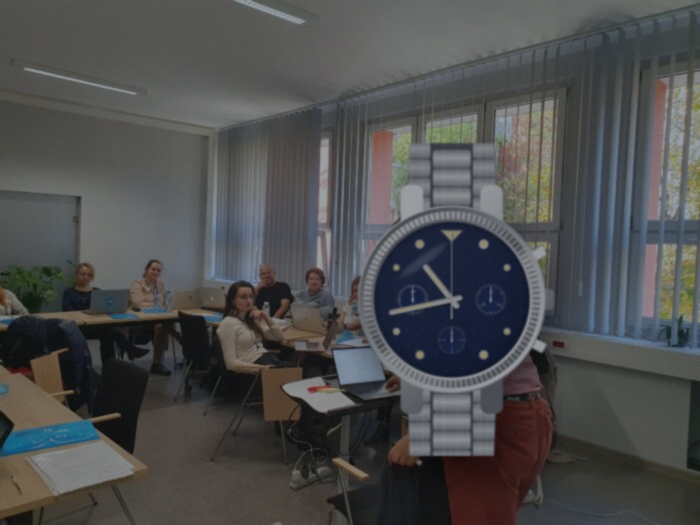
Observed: 10:43
